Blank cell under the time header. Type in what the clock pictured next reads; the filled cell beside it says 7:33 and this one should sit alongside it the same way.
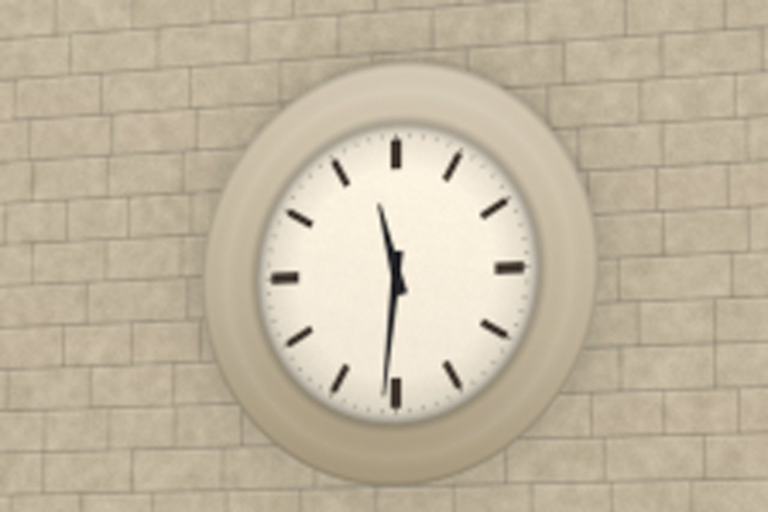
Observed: 11:31
